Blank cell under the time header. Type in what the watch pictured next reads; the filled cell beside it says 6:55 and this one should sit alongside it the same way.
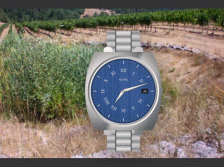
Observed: 7:12
